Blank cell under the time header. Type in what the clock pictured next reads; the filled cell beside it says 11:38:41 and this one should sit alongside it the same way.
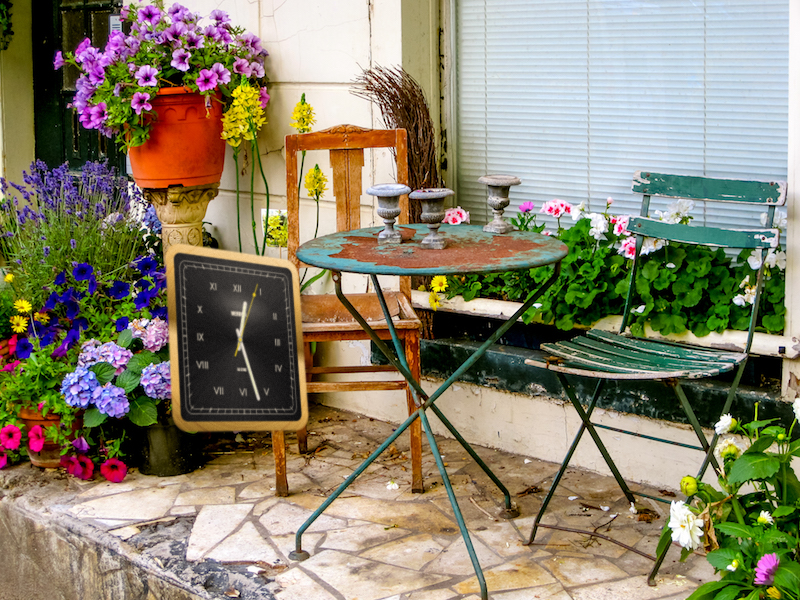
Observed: 12:27:04
